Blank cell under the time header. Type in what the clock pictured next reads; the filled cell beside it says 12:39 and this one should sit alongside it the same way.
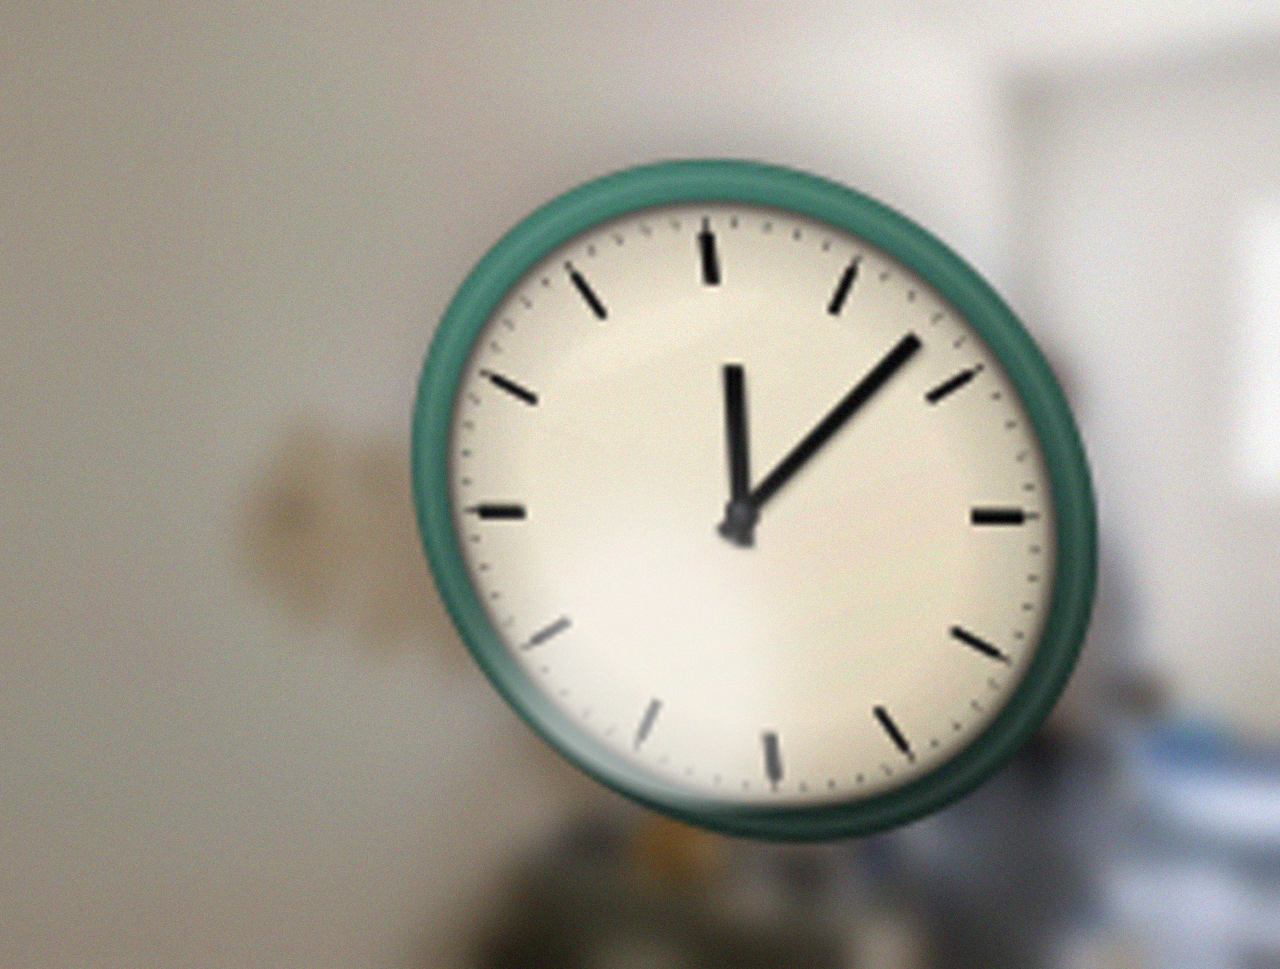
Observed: 12:08
